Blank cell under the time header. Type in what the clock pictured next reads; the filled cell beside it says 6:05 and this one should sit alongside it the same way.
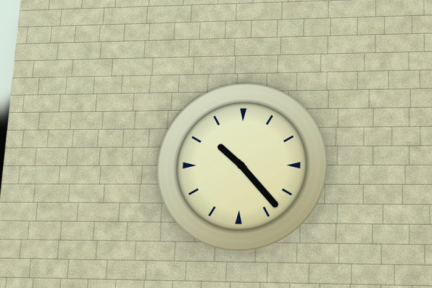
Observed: 10:23
